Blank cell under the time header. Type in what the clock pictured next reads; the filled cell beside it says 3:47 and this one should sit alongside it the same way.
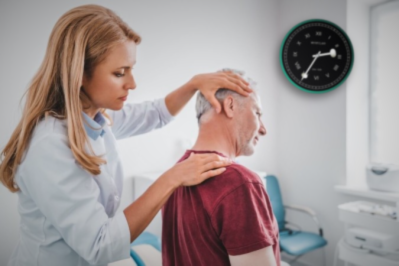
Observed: 2:35
